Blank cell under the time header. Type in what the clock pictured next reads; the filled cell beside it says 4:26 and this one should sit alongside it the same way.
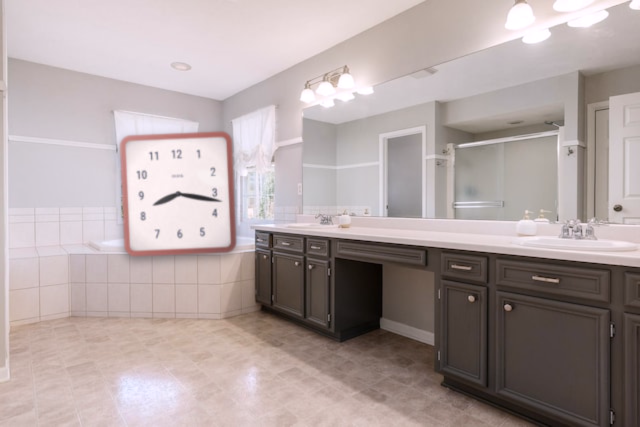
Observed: 8:17
